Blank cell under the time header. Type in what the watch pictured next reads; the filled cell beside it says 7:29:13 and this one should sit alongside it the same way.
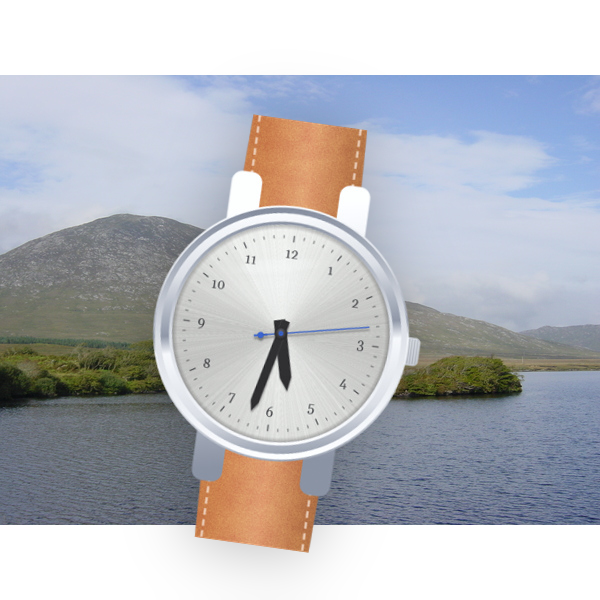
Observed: 5:32:13
